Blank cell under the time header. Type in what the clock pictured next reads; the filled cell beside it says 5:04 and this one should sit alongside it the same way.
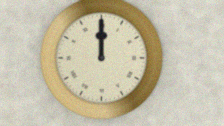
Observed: 12:00
